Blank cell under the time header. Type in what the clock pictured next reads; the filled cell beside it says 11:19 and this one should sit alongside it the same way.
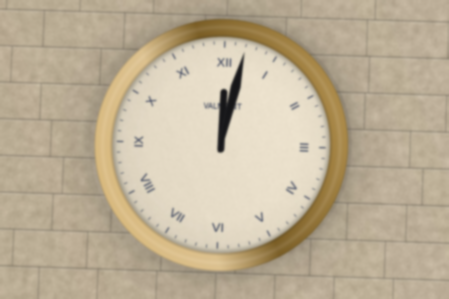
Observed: 12:02
